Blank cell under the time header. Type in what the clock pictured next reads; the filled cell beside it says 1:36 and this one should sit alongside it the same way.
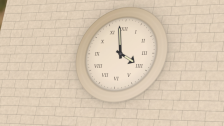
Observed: 3:58
